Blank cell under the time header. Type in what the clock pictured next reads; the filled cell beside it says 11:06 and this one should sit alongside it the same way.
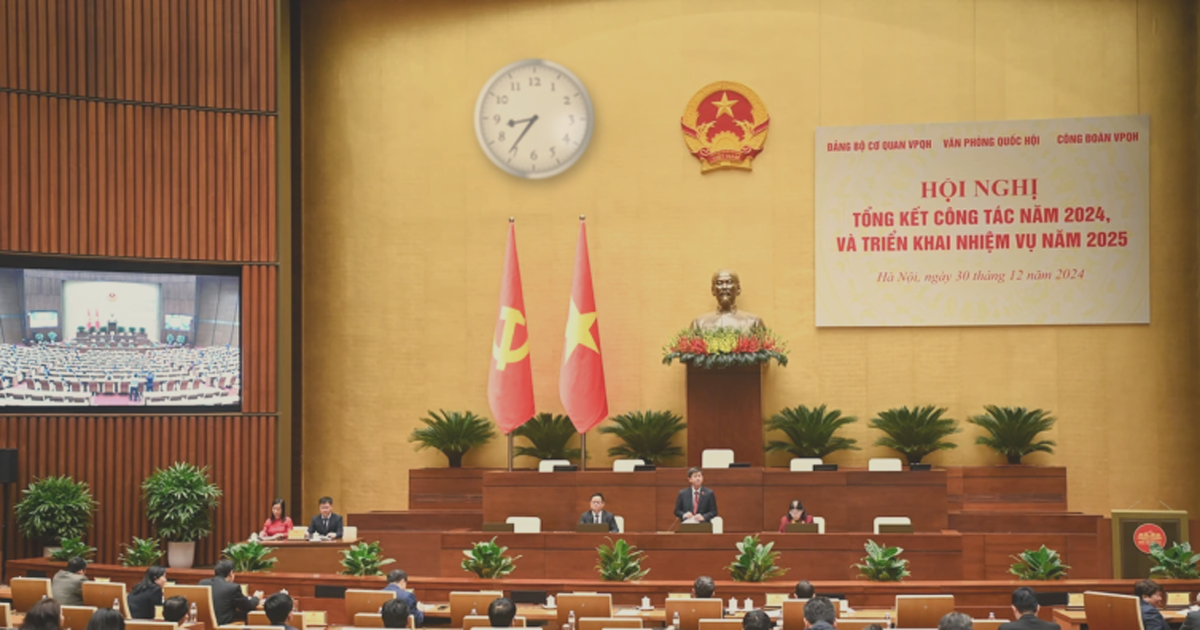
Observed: 8:36
